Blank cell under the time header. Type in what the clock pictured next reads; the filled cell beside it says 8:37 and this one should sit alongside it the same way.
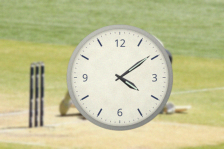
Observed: 4:09
